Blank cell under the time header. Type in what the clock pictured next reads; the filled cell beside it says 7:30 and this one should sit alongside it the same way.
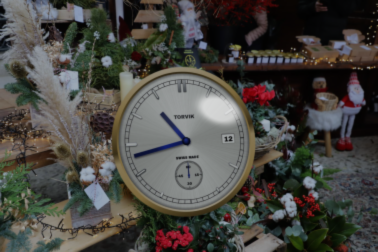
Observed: 10:43
